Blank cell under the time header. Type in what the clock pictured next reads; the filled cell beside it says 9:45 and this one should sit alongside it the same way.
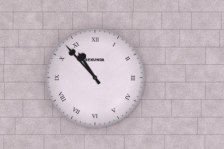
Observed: 10:53
